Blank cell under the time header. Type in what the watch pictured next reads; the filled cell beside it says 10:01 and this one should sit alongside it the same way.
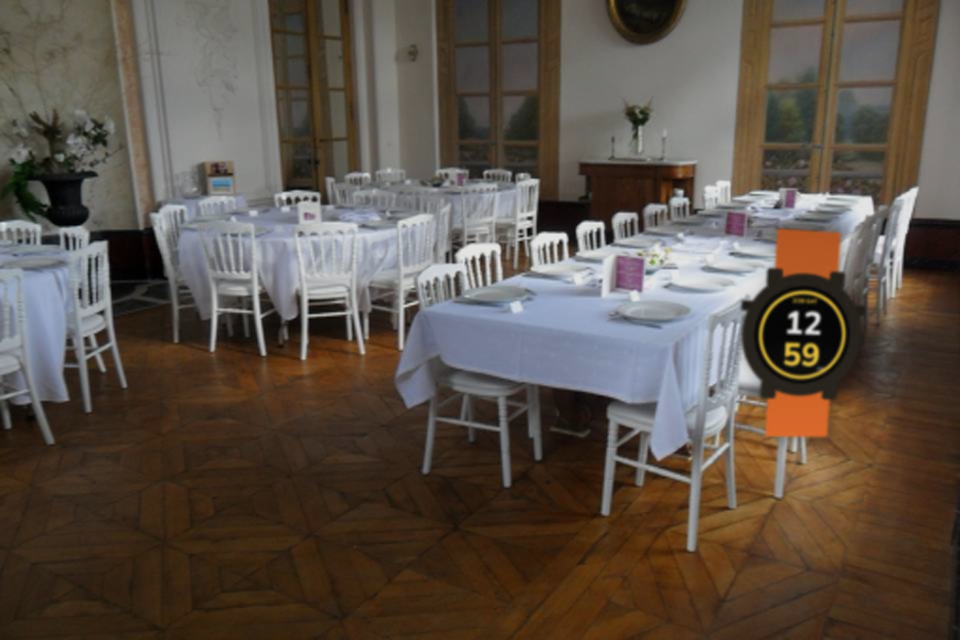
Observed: 12:59
